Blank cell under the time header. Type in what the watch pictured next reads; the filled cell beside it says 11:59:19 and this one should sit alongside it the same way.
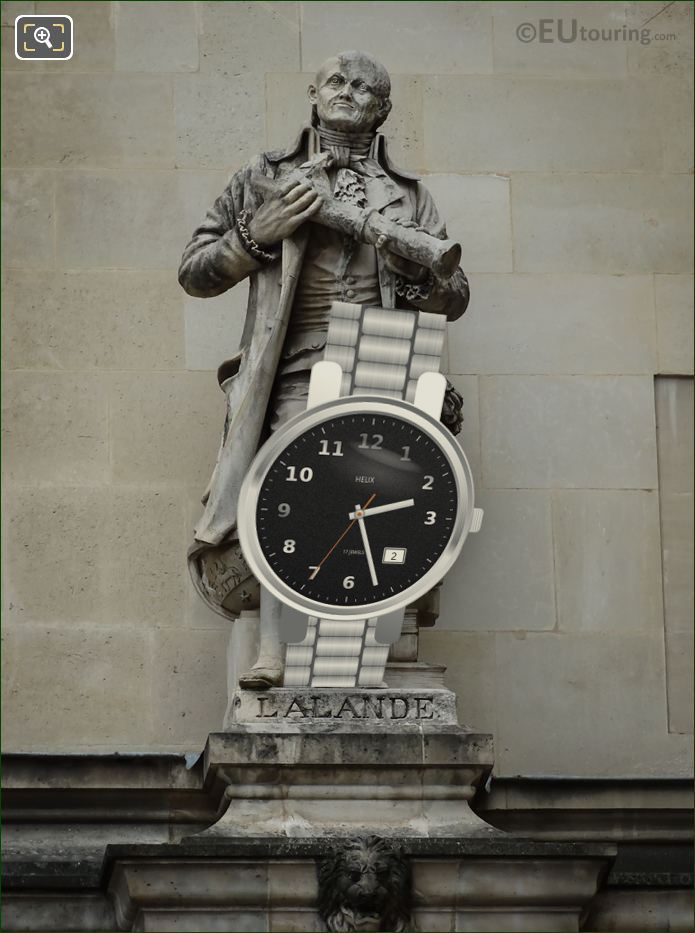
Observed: 2:26:35
